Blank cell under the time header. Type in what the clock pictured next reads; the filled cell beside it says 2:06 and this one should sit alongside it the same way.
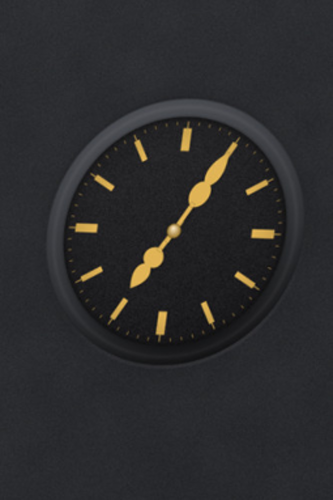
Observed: 7:05
